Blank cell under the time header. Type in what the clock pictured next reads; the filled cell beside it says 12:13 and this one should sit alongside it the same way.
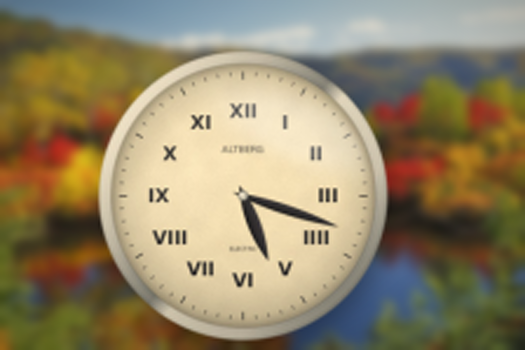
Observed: 5:18
